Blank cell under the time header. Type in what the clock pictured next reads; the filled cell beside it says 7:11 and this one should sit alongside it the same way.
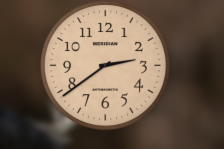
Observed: 2:39
